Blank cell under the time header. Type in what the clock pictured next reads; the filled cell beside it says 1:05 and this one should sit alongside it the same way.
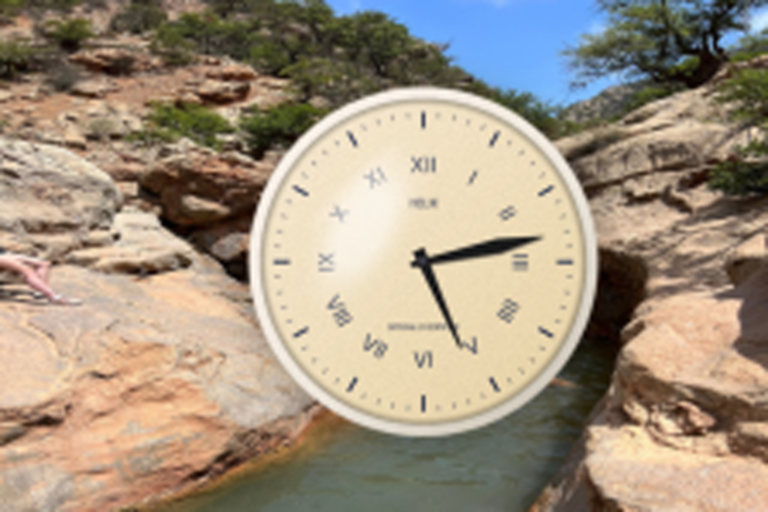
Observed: 5:13
